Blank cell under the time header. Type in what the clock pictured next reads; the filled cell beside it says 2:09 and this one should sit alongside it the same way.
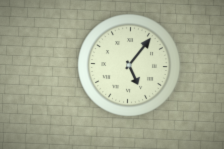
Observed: 5:06
